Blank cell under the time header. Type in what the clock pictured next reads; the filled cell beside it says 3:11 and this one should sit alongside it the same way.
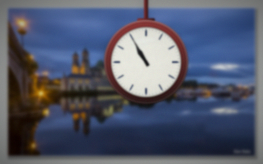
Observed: 10:55
